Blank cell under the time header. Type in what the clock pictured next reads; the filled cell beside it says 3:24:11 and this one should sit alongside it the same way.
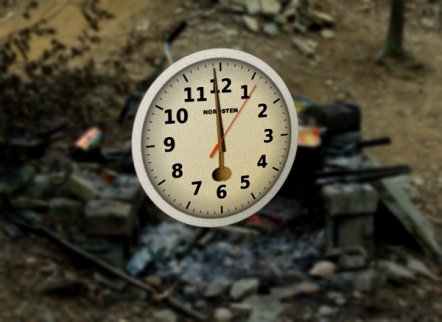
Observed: 5:59:06
